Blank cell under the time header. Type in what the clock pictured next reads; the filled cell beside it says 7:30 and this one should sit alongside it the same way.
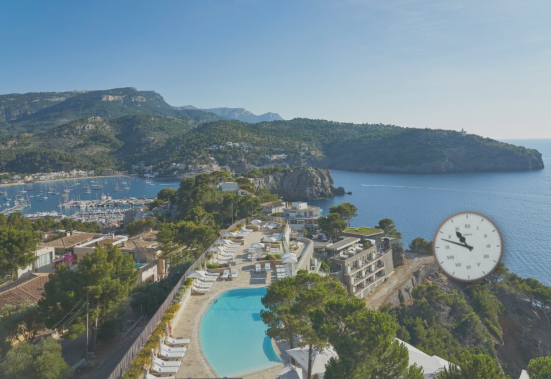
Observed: 10:48
